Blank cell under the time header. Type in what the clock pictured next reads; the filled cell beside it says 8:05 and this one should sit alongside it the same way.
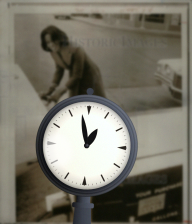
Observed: 12:58
